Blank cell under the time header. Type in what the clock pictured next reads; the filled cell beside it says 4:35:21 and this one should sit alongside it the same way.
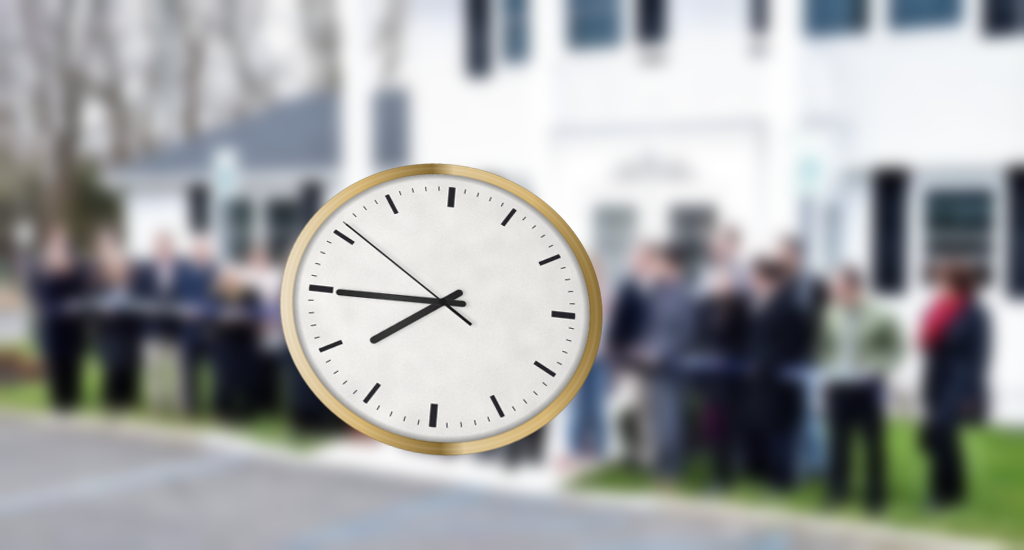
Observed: 7:44:51
